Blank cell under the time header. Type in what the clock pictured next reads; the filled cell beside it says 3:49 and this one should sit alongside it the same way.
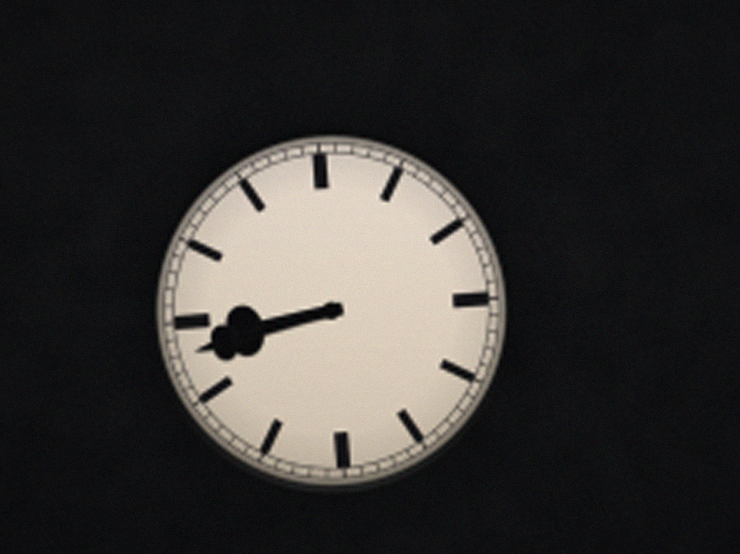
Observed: 8:43
